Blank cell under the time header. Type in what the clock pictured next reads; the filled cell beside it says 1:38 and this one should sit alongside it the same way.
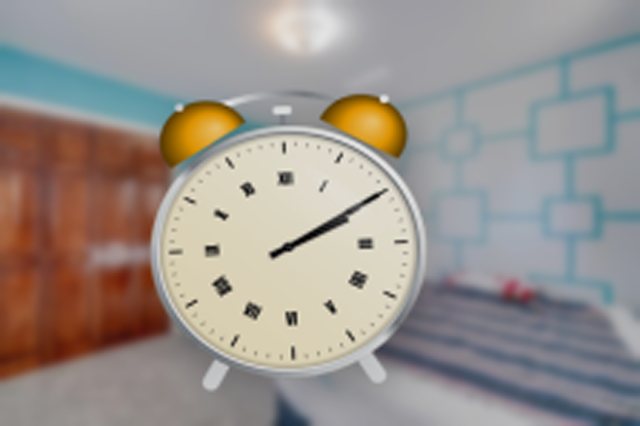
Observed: 2:10
